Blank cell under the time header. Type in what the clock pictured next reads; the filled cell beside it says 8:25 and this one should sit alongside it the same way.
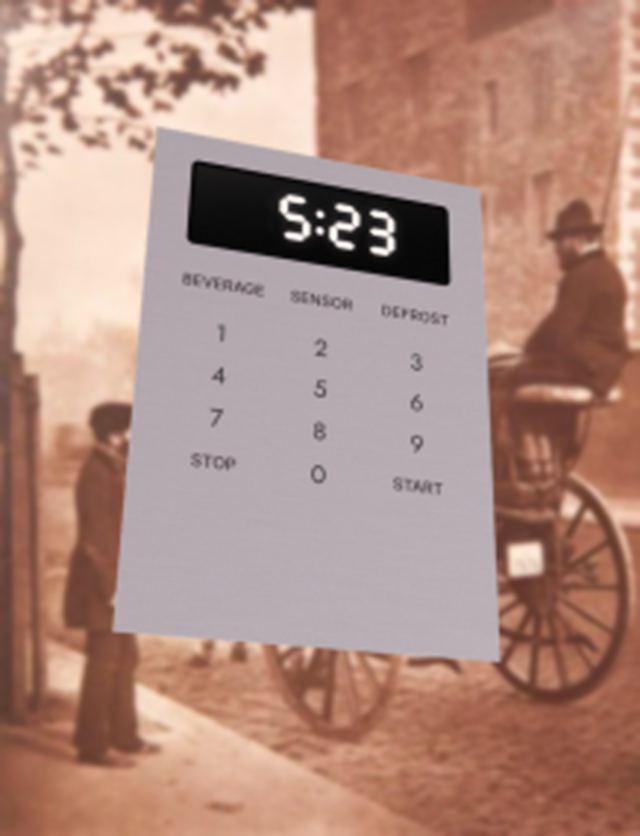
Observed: 5:23
